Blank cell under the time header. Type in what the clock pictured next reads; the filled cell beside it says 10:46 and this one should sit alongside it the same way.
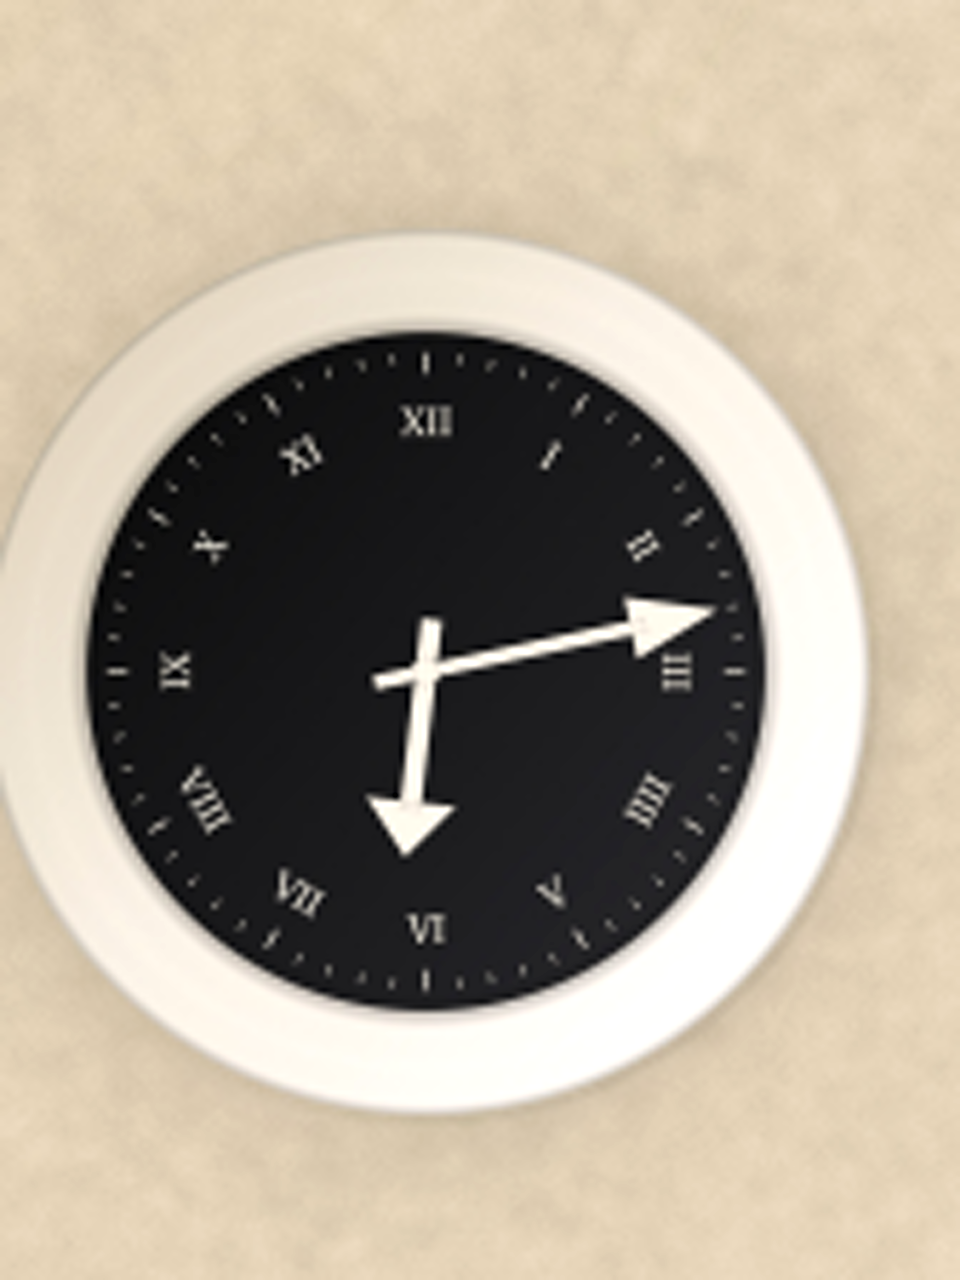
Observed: 6:13
